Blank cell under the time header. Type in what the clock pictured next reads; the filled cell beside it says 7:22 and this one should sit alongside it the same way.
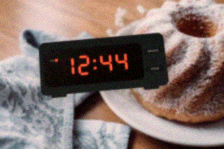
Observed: 12:44
